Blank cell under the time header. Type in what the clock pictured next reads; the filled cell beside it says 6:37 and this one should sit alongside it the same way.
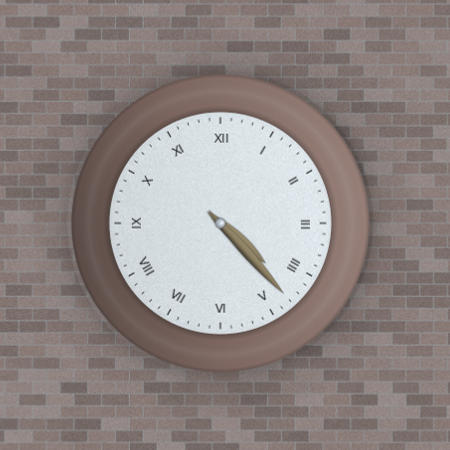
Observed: 4:23
